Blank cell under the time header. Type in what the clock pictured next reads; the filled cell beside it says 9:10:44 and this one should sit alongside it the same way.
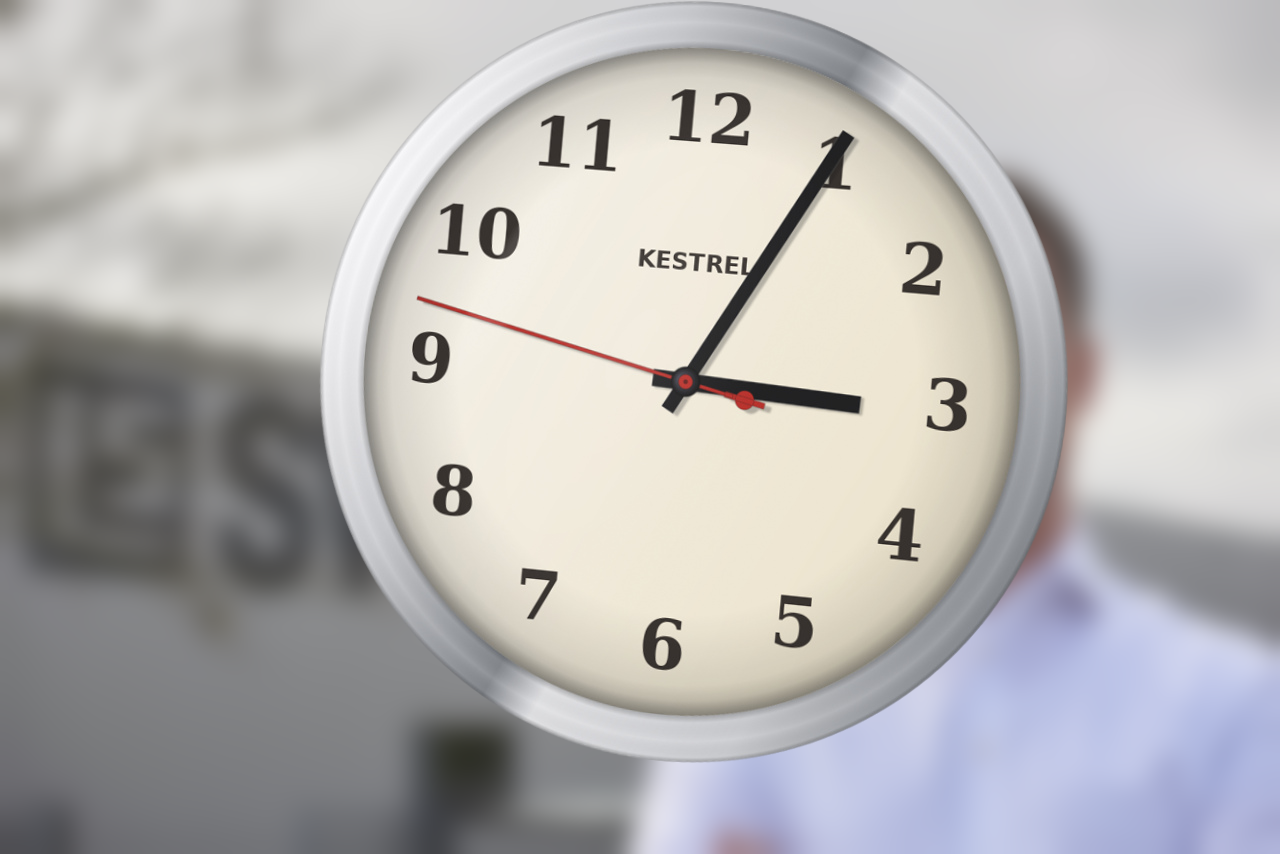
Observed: 3:04:47
